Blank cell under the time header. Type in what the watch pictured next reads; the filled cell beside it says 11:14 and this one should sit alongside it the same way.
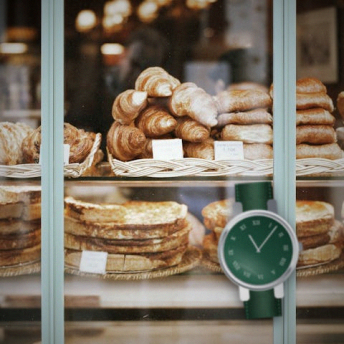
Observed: 11:07
